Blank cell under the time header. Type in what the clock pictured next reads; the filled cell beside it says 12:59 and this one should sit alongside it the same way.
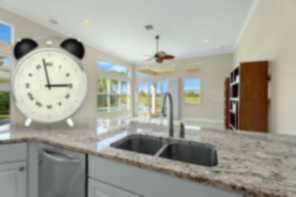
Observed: 2:58
